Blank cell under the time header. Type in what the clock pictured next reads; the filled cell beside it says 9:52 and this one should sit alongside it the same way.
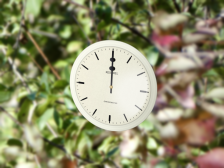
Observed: 12:00
